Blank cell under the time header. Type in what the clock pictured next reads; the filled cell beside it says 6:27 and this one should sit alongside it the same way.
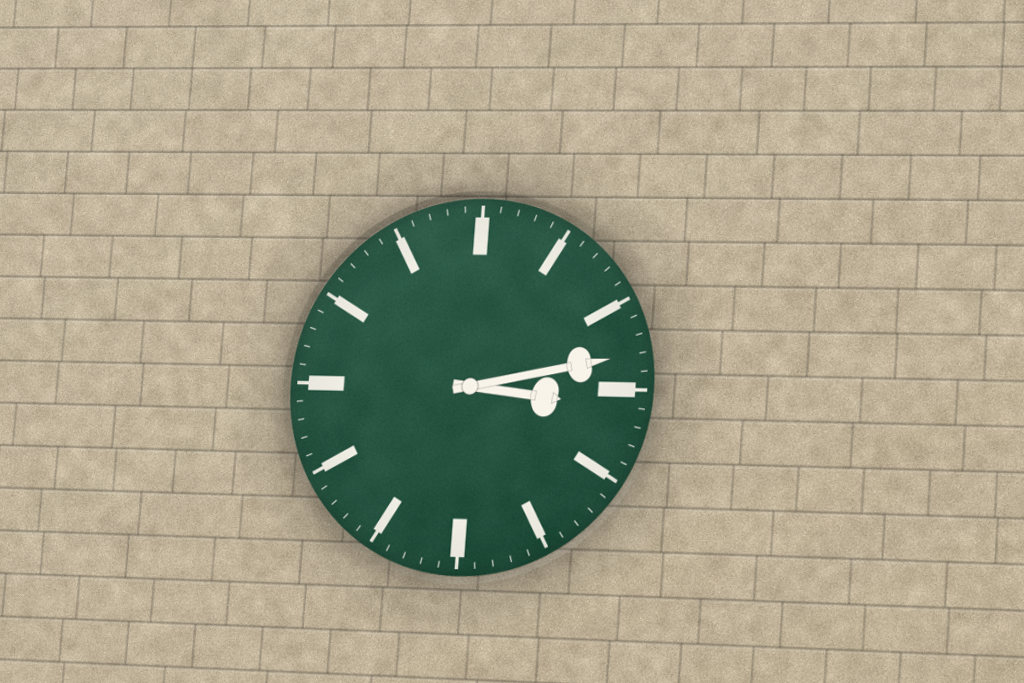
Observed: 3:13
